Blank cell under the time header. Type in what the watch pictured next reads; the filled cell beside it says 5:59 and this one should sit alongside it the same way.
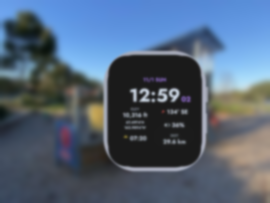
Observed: 12:59
